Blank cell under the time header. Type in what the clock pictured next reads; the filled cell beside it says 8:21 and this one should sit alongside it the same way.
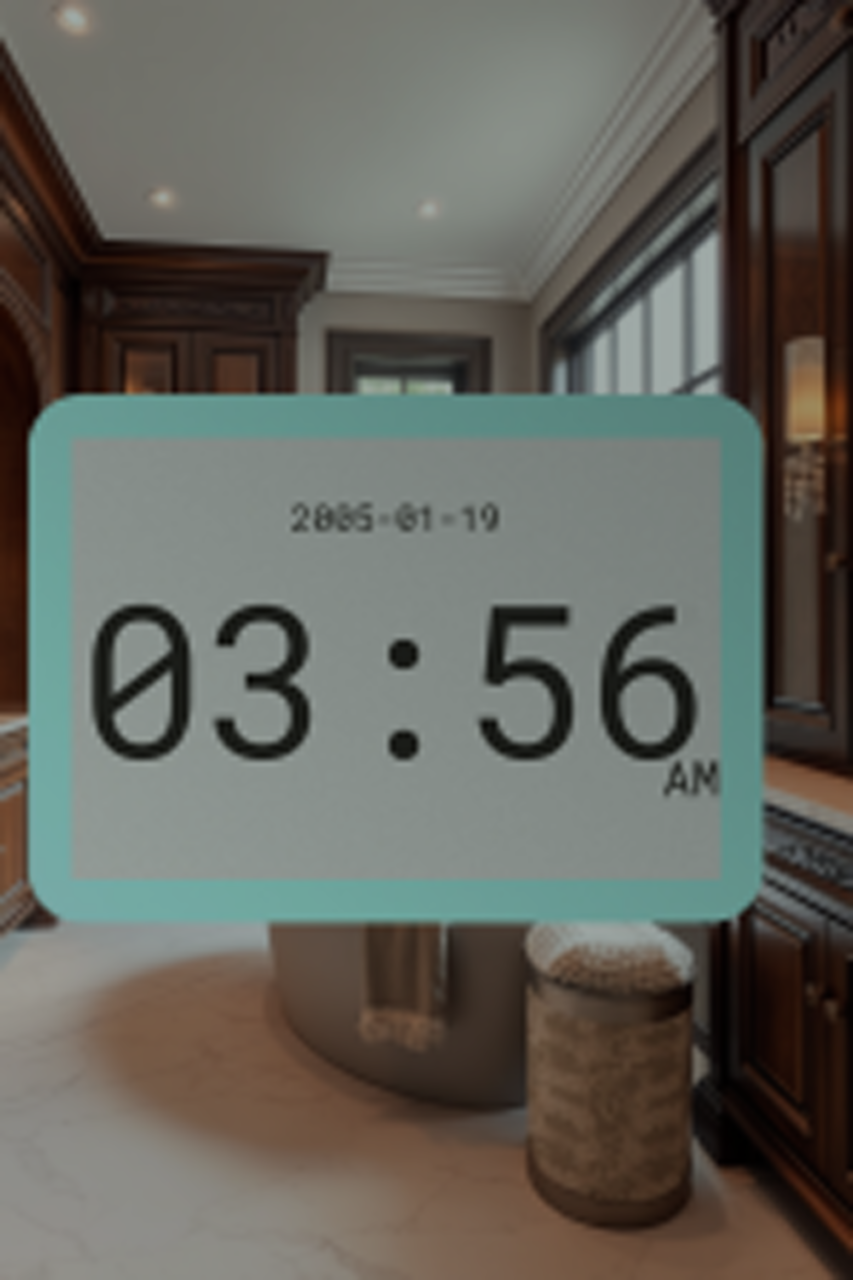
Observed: 3:56
